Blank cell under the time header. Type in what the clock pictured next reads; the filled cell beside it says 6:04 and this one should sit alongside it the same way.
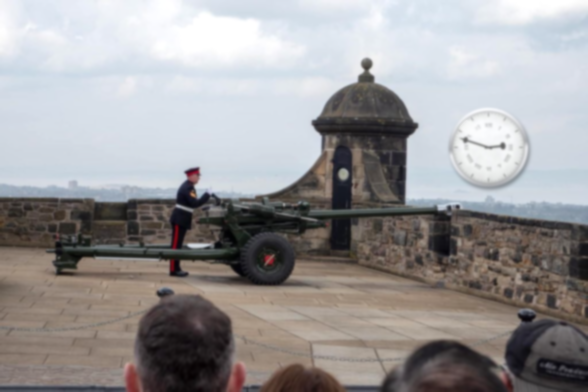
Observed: 2:48
